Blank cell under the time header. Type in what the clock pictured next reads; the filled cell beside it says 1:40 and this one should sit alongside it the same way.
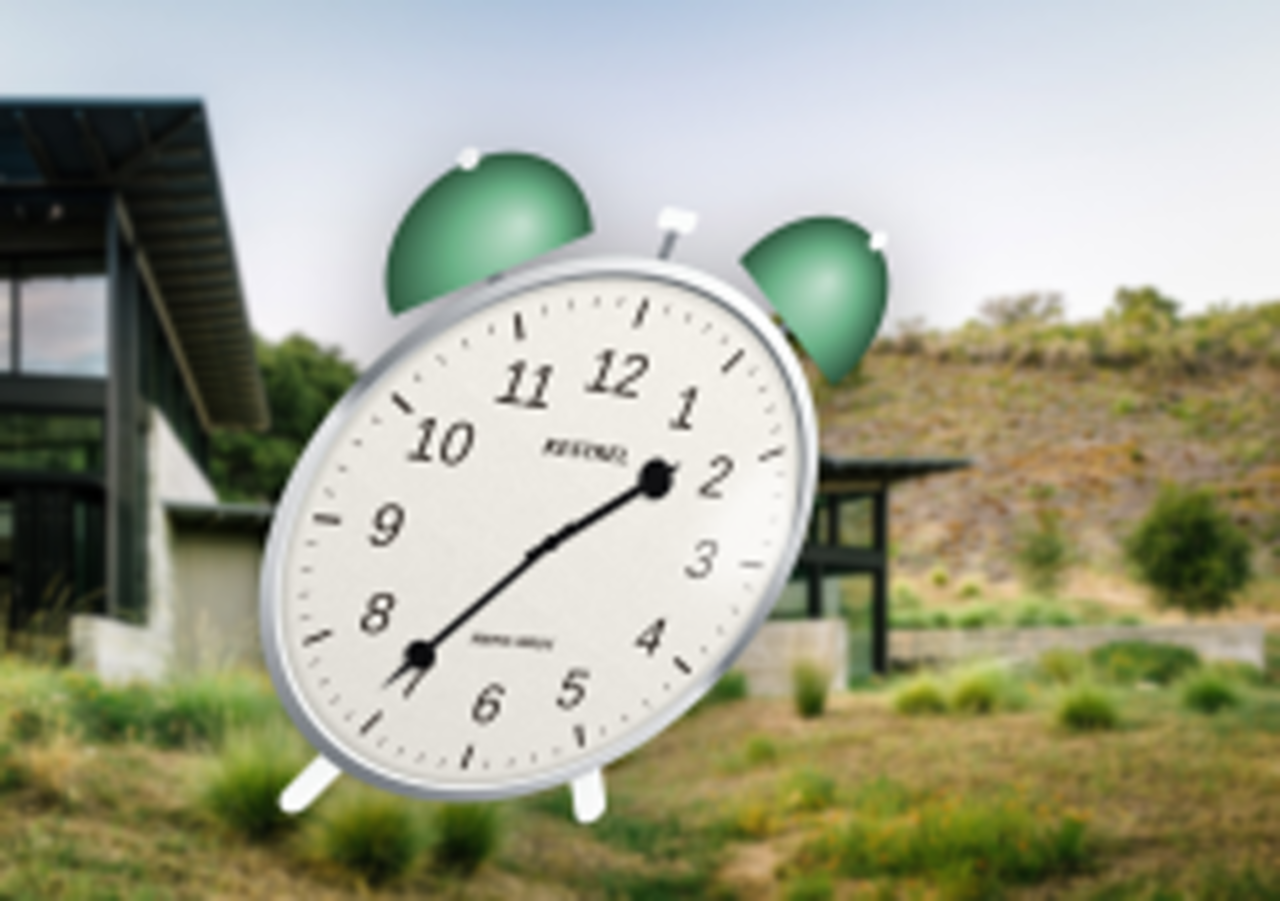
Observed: 1:36
